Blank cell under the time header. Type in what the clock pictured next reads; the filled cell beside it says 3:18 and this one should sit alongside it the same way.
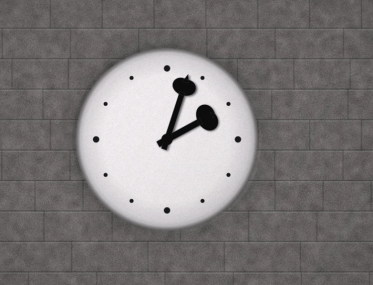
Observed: 2:03
